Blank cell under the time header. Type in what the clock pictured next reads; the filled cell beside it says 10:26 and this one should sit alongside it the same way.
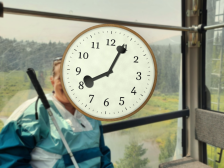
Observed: 8:04
